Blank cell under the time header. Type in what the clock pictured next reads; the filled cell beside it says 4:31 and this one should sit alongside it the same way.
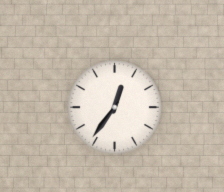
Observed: 12:36
